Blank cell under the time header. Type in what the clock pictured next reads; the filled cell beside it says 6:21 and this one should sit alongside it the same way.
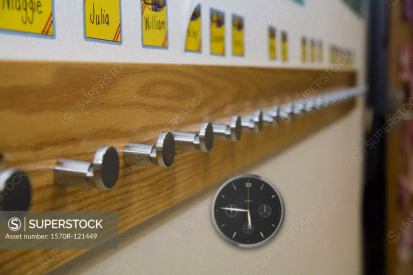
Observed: 5:46
